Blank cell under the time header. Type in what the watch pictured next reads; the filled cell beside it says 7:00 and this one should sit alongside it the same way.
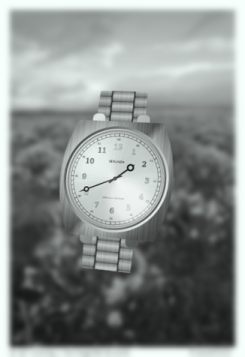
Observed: 1:41
